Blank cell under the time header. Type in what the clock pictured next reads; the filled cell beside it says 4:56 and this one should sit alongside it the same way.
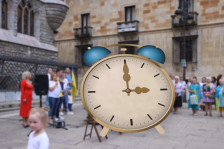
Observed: 3:00
